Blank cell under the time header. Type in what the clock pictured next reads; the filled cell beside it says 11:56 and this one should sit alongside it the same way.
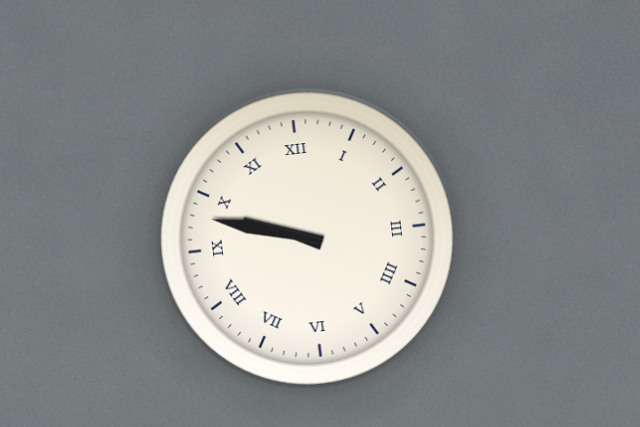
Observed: 9:48
